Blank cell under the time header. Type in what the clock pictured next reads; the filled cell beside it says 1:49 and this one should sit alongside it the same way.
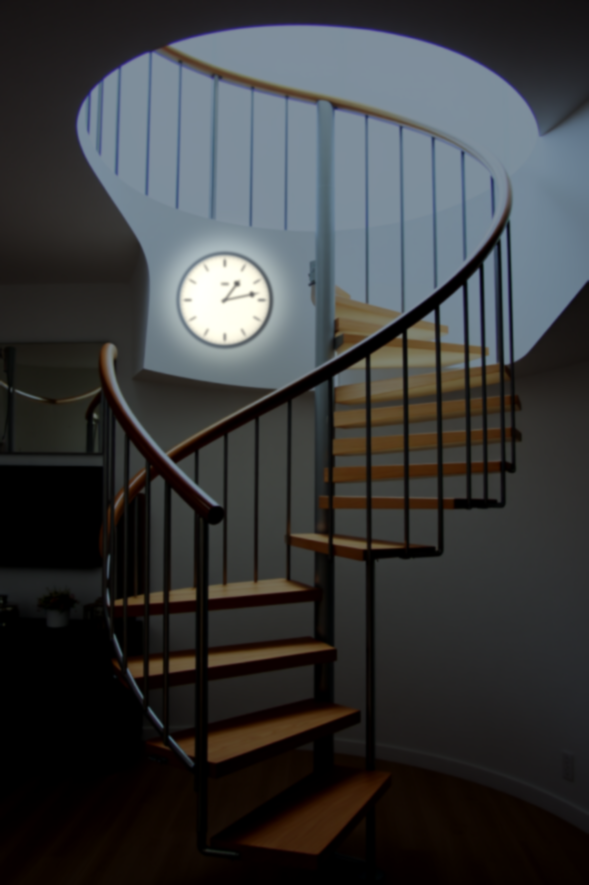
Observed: 1:13
